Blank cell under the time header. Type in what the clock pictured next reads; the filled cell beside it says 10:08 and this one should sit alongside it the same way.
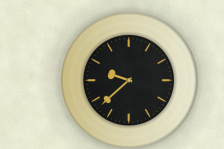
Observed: 9:38
